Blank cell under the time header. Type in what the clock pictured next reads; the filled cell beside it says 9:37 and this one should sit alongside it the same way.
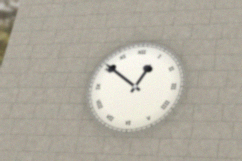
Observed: 12:51
